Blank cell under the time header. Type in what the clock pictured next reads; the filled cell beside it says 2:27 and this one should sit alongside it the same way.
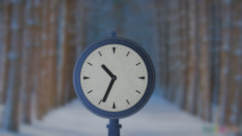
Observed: 10:34
